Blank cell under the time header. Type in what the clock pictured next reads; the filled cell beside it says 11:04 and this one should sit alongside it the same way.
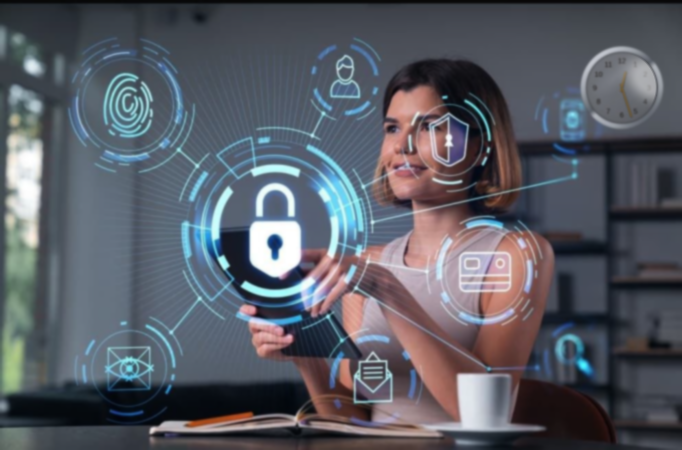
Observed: 12:27
